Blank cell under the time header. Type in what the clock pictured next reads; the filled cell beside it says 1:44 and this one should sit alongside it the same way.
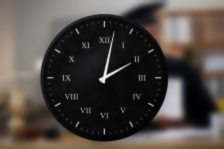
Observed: 2:02
